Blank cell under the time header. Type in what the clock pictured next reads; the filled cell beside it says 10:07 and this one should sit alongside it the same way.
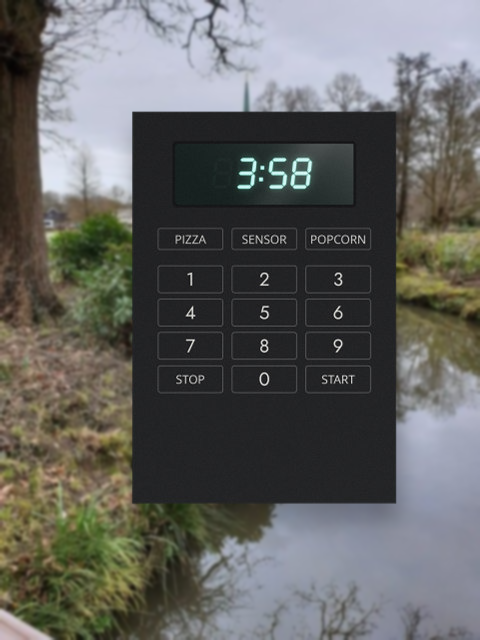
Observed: 3:58
